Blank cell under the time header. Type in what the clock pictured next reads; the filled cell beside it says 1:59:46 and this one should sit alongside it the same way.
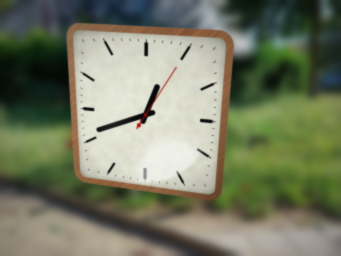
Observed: 12:41:05
